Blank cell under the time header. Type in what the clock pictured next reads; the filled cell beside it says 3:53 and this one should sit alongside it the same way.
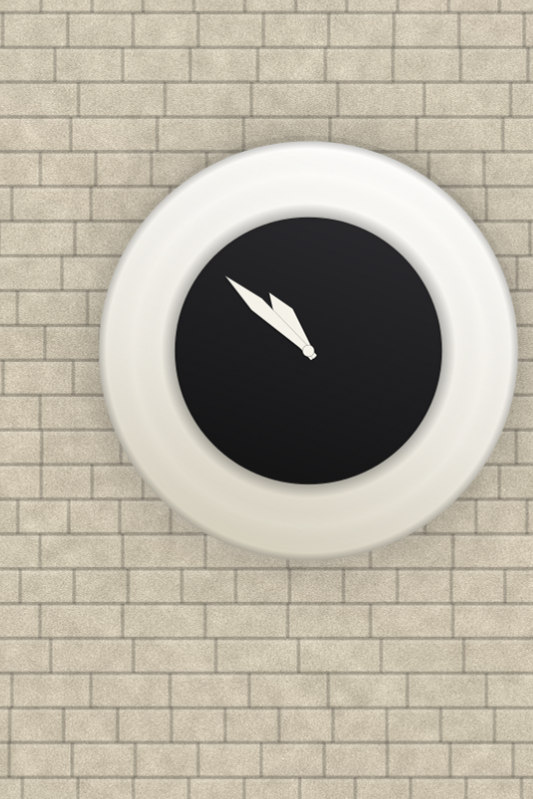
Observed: 10:52
